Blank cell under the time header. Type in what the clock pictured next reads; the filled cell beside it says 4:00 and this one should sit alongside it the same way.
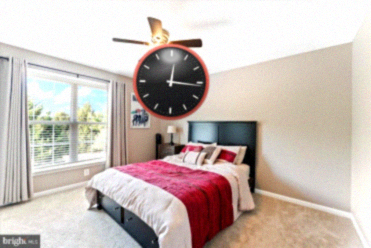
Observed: 12:16
